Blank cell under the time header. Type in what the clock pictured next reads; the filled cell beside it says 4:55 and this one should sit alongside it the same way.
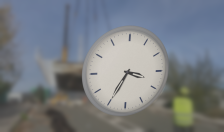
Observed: 3:35
